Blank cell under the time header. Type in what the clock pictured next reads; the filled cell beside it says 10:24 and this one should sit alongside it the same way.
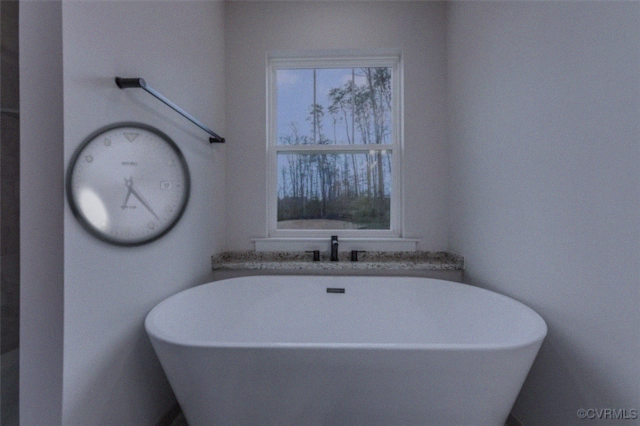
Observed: 6:23
